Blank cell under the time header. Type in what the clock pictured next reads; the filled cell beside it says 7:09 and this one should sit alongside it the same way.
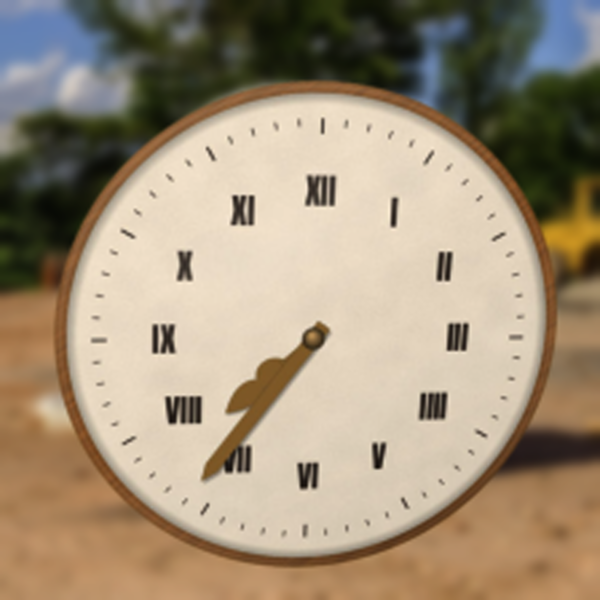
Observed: 7:36
